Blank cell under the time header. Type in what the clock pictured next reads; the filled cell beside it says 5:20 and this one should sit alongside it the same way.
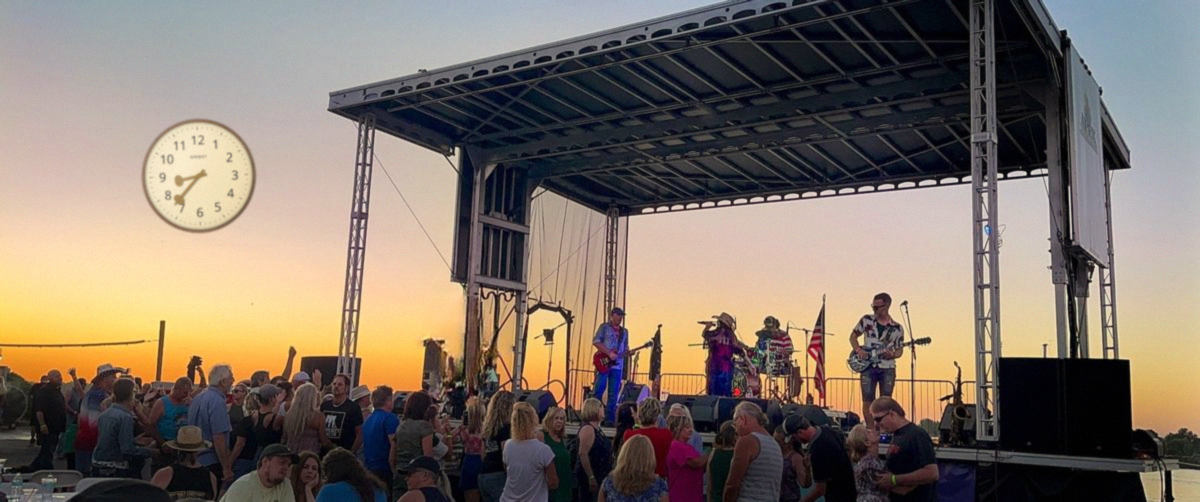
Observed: 8:37
